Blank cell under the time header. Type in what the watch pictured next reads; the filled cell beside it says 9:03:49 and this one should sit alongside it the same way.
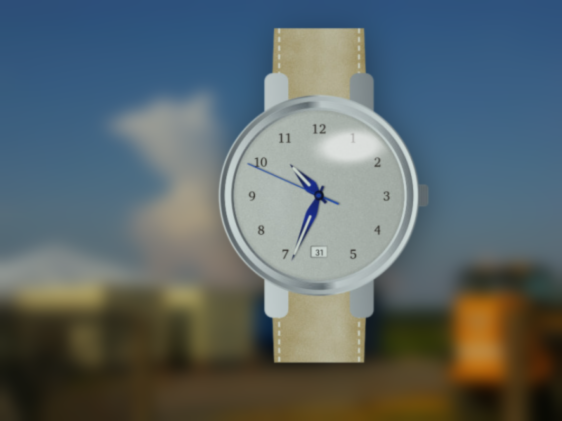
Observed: 10:33:49
